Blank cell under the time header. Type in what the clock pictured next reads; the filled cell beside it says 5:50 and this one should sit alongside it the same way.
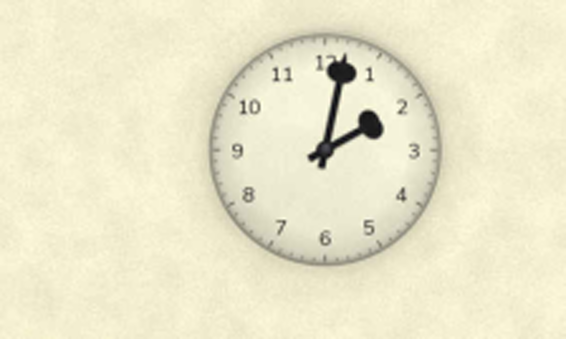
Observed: 2:02
